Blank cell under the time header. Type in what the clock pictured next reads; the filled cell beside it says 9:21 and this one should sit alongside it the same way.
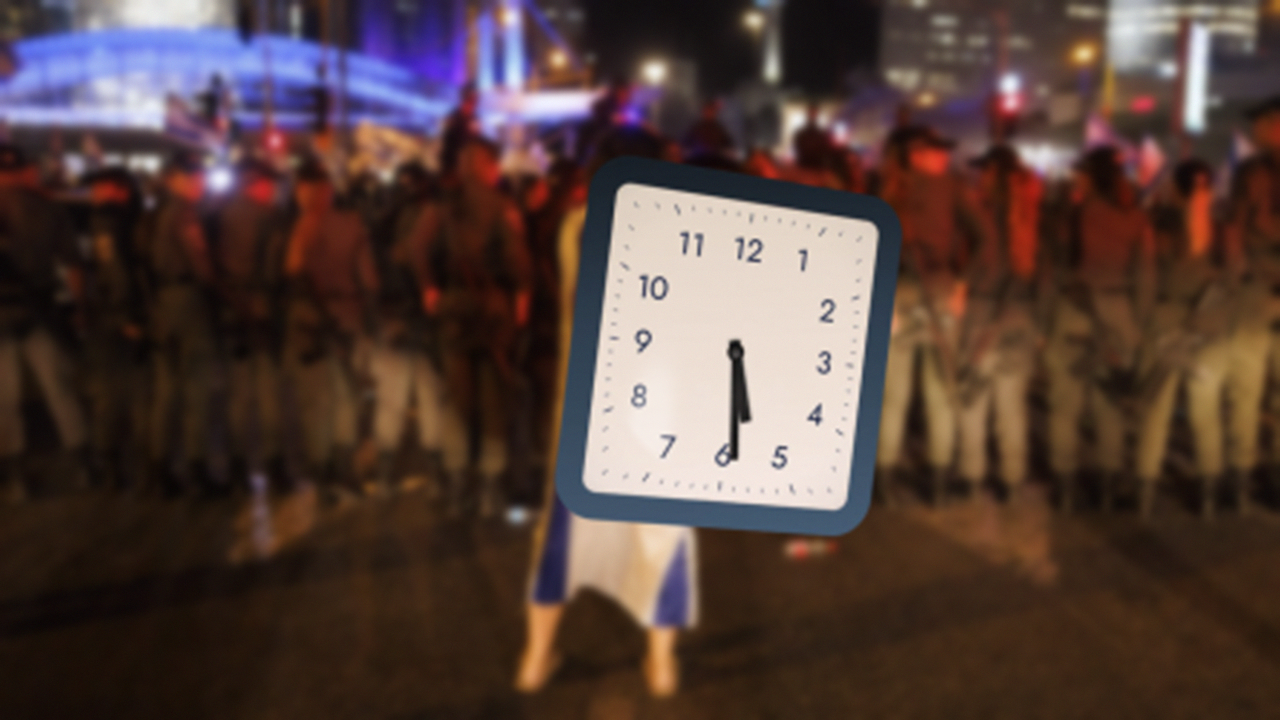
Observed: 5:29
